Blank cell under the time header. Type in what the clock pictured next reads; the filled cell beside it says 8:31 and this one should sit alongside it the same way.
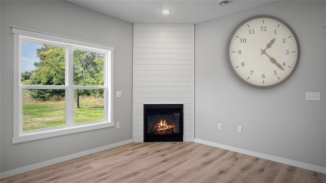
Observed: 1:22
